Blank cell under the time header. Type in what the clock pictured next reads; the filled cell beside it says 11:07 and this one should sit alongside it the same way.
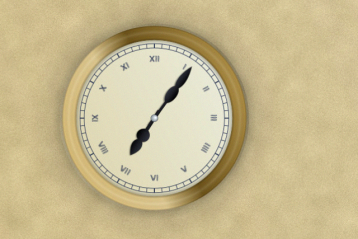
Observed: 7:06
